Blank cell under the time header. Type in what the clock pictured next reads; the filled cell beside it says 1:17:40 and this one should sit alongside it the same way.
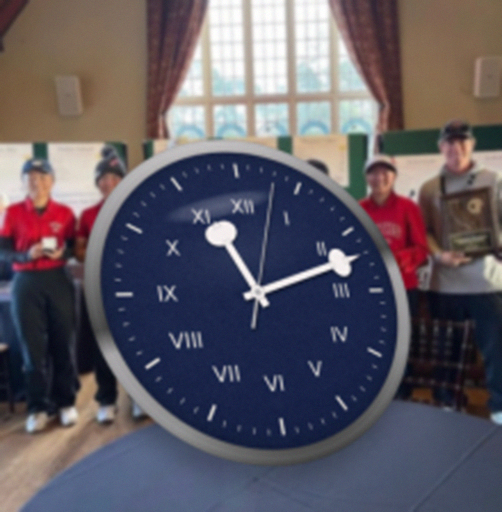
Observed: 11:12:03
